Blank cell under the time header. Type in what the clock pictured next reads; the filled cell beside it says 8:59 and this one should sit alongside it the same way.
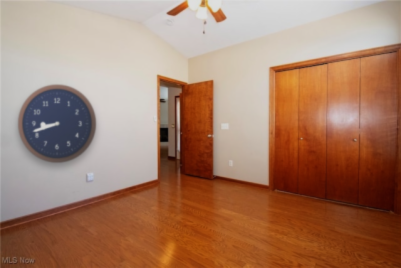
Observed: 8:42
